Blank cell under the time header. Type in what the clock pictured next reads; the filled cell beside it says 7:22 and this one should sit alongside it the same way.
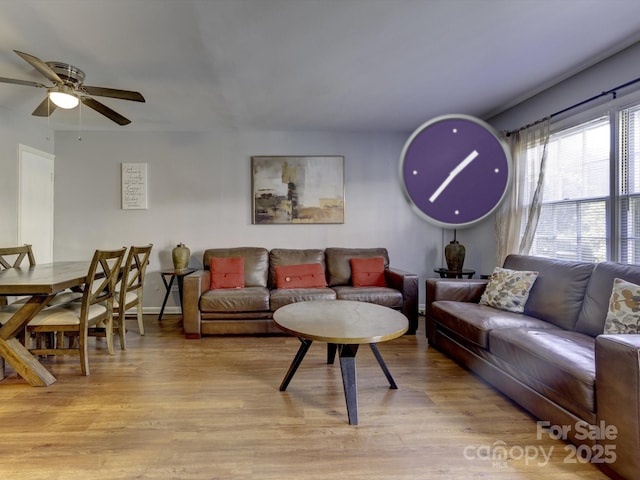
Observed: 1:37
